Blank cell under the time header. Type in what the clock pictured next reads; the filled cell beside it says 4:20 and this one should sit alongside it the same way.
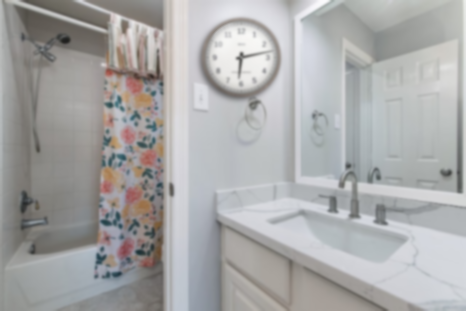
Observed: 6:13
